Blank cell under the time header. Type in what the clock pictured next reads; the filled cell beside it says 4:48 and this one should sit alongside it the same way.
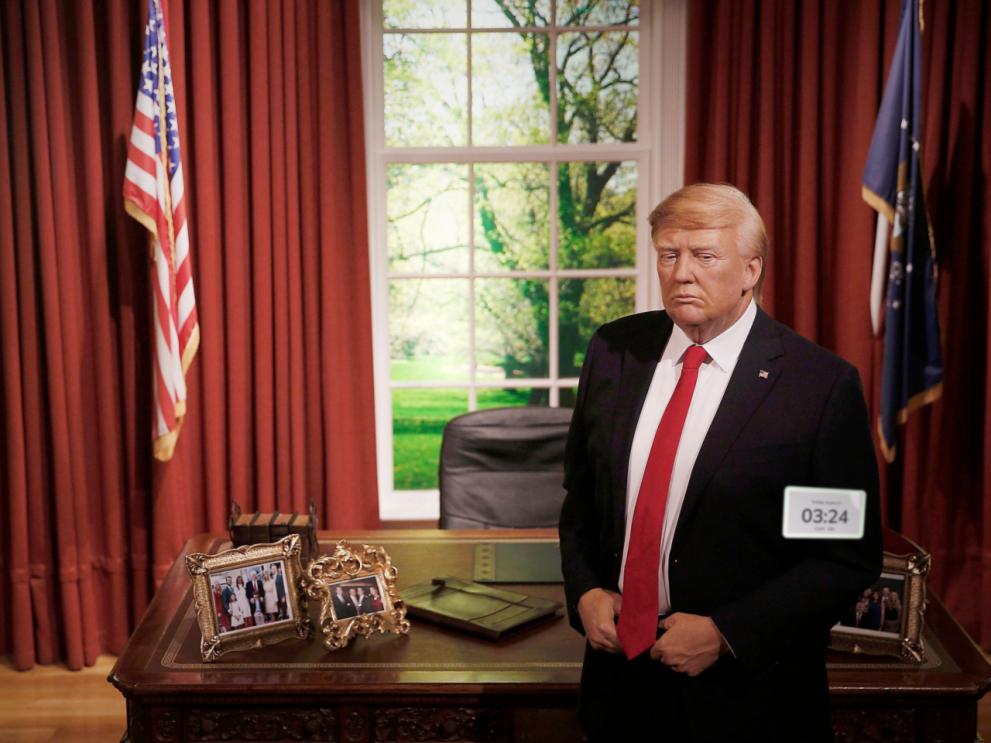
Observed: 3:24
